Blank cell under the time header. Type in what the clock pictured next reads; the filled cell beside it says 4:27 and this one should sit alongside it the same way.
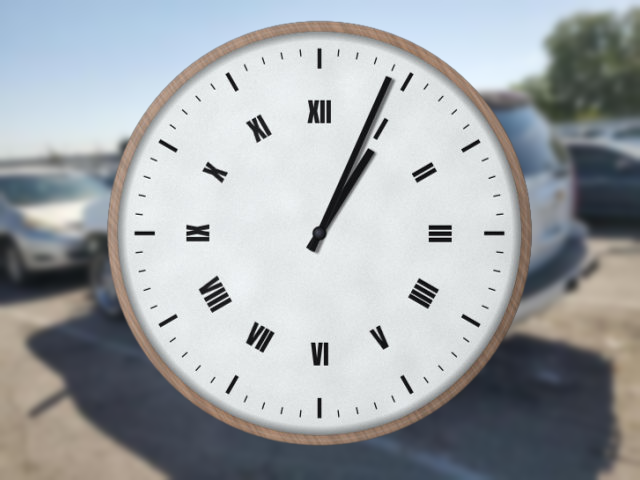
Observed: 1:04
